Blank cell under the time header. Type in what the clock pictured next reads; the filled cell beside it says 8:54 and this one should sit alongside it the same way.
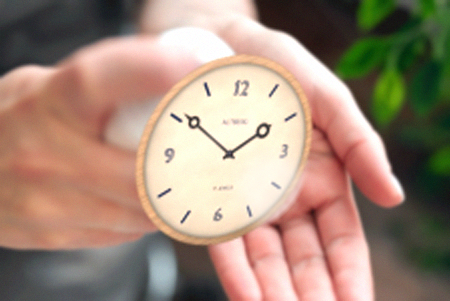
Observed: 1:51
